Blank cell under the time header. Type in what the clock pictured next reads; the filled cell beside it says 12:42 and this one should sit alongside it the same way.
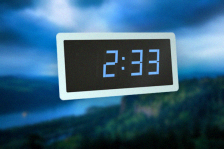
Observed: 2:33
